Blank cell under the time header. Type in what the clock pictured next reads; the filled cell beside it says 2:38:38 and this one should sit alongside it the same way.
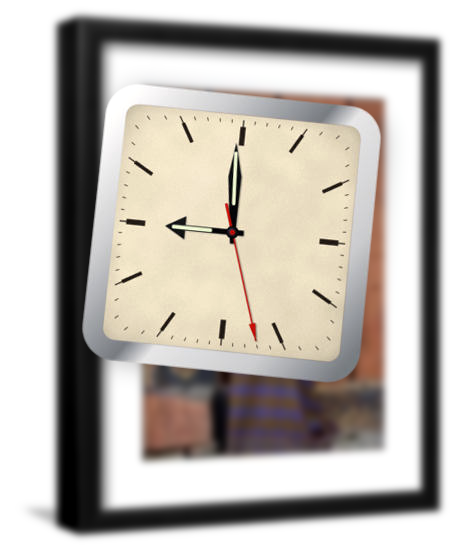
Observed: 8:59:27
